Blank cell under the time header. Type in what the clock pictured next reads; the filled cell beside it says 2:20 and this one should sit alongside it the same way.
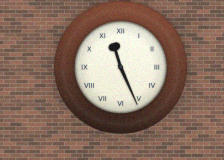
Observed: 11:26
